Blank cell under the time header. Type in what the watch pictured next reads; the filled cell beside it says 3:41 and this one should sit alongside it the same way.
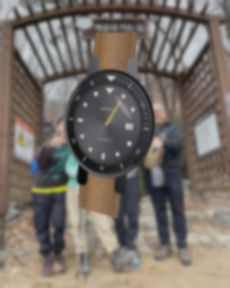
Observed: 1:05
